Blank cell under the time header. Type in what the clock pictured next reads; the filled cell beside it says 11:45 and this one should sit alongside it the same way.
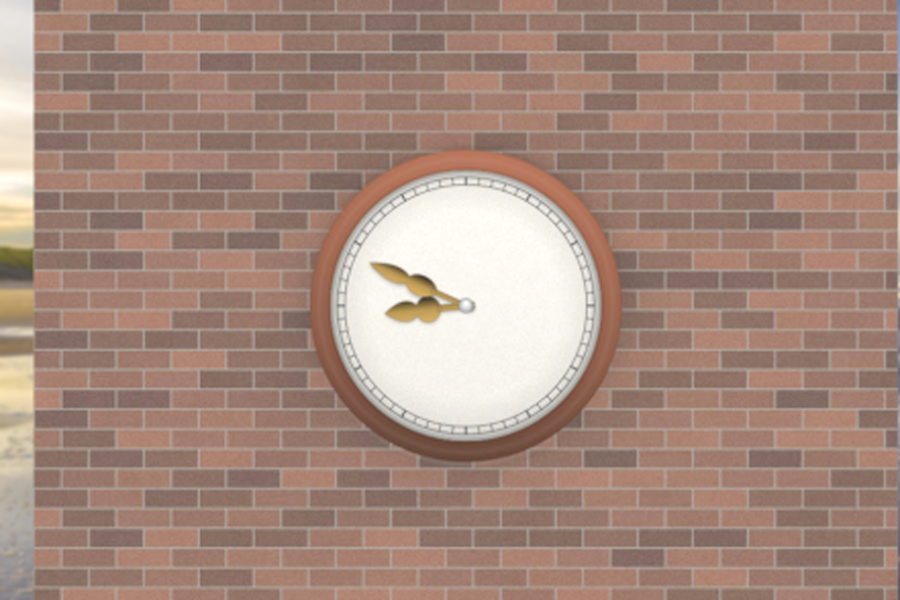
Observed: 8:49
